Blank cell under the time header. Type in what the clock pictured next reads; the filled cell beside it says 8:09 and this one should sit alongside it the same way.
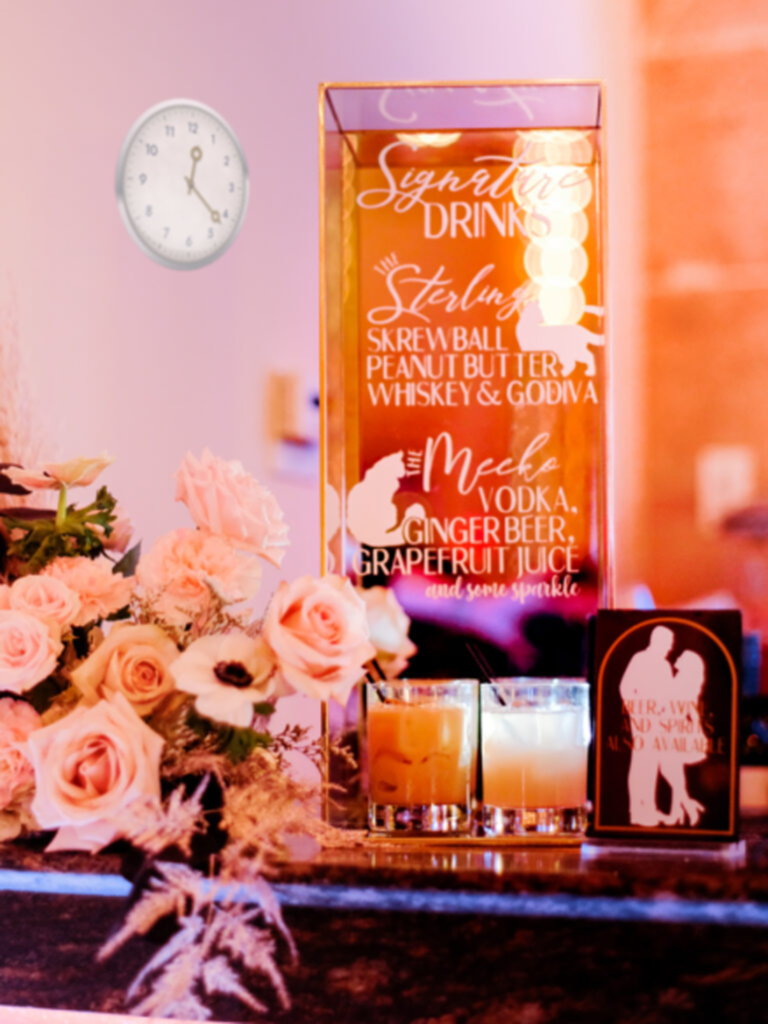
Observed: 12:22
